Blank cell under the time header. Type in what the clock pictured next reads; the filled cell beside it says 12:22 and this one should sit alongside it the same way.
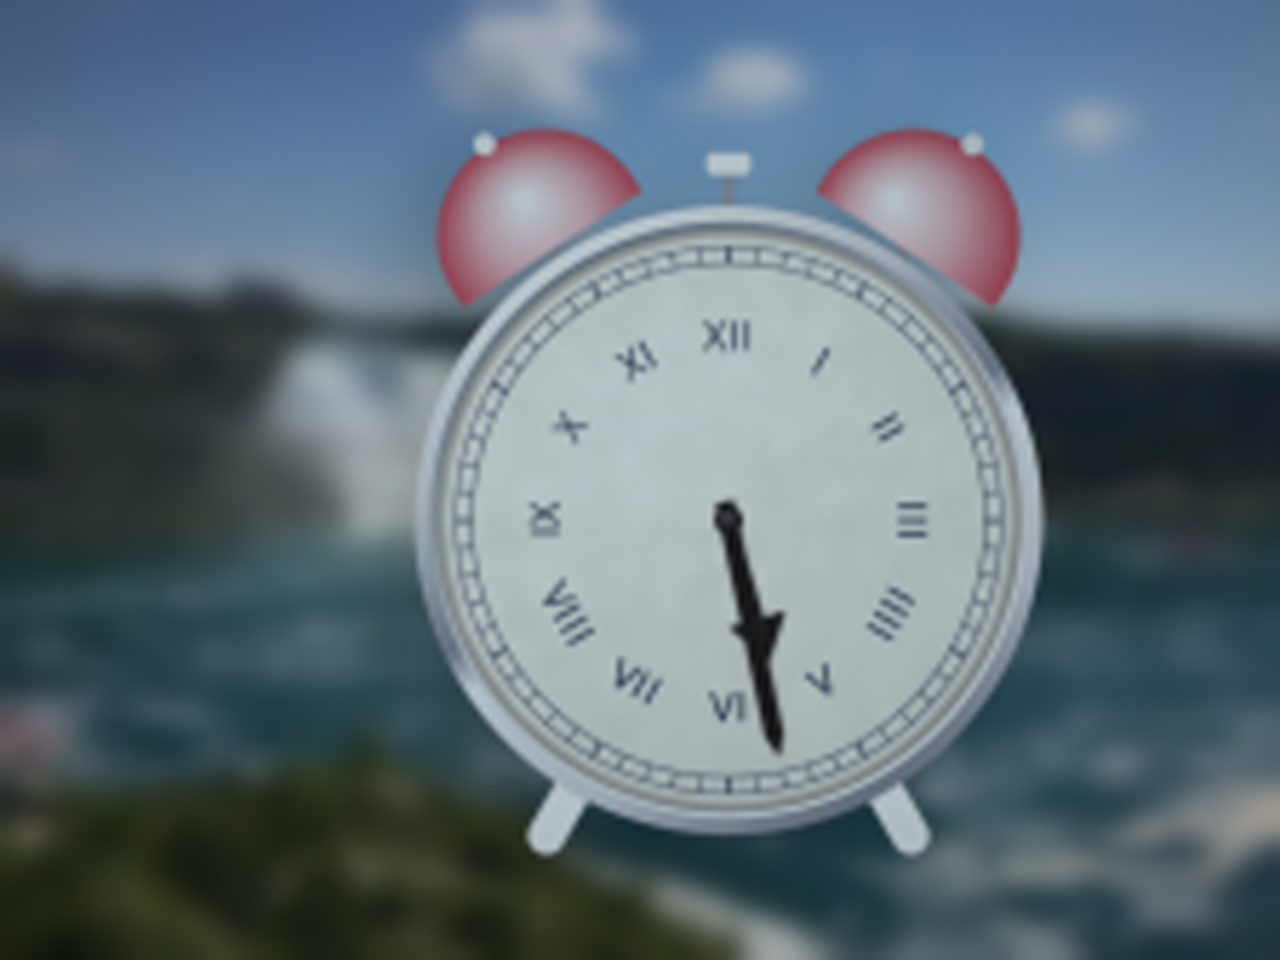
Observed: 5:28
